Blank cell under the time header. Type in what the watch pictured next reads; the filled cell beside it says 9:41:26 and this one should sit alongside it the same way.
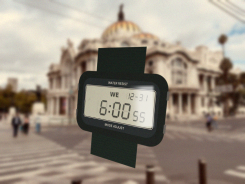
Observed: 6:00:55
